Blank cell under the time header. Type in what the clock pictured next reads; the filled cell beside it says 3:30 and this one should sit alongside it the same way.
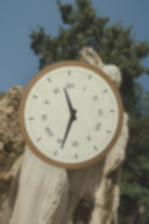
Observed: 11:34
